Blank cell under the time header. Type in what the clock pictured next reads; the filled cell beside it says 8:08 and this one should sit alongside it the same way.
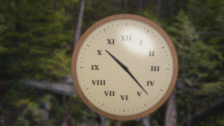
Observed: 10:23
